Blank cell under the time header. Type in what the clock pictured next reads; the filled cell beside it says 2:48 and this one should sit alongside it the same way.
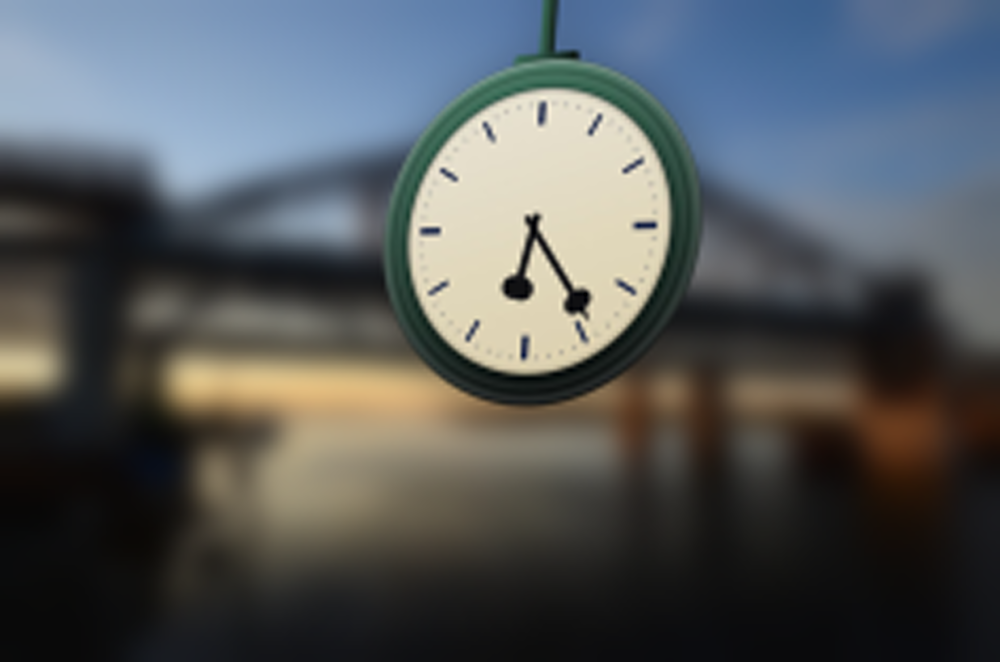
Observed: 6:24
